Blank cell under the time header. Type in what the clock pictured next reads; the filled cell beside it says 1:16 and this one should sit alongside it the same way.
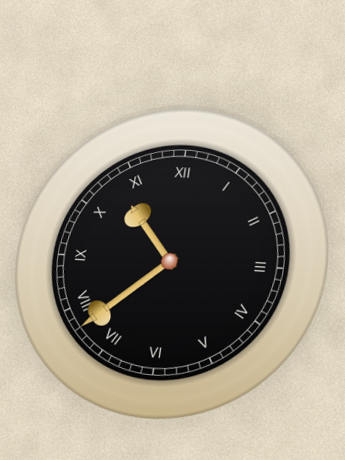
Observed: 10:38
